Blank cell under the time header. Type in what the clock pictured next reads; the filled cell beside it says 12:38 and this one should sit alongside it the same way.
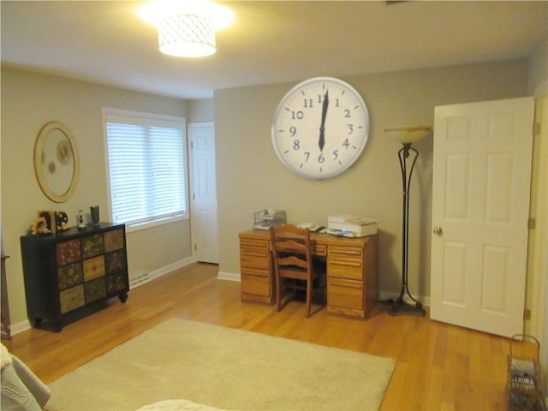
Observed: 6:01
